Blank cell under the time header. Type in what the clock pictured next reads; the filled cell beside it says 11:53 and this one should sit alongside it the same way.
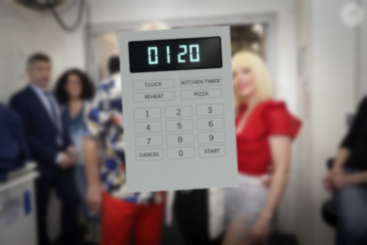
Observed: 1:20
